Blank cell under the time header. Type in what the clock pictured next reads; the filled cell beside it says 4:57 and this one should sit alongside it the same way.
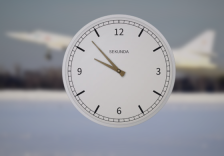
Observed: 9:53
